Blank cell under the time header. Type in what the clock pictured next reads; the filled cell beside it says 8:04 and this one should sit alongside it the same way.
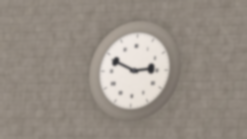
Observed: 2:49
